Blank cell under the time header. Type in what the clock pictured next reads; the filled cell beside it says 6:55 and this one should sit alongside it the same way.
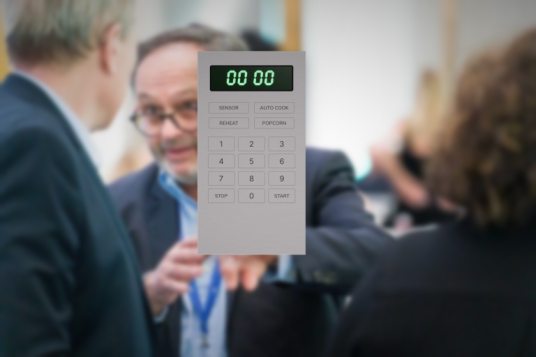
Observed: 0:00
